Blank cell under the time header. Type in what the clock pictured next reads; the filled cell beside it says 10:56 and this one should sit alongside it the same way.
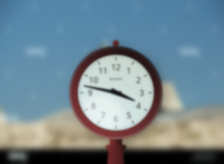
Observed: 3:47
